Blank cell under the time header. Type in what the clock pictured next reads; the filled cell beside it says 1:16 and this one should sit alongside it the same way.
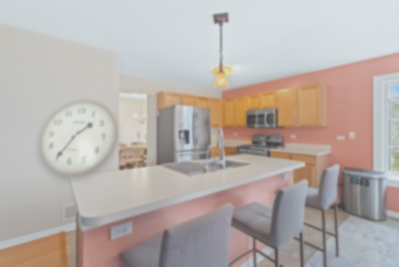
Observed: 1:35
